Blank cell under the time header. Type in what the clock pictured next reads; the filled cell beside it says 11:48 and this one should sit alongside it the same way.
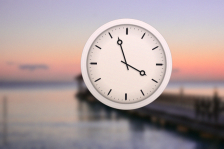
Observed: 3:57
